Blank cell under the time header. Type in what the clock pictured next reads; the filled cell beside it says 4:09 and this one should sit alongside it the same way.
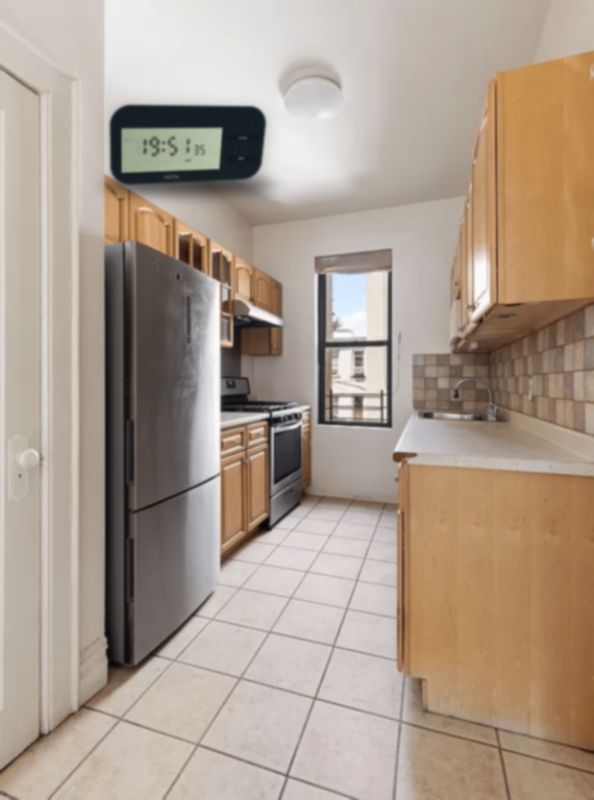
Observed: 19:51
